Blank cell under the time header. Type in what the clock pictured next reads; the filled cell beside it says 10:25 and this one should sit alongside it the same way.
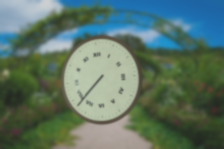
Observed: 7:38
